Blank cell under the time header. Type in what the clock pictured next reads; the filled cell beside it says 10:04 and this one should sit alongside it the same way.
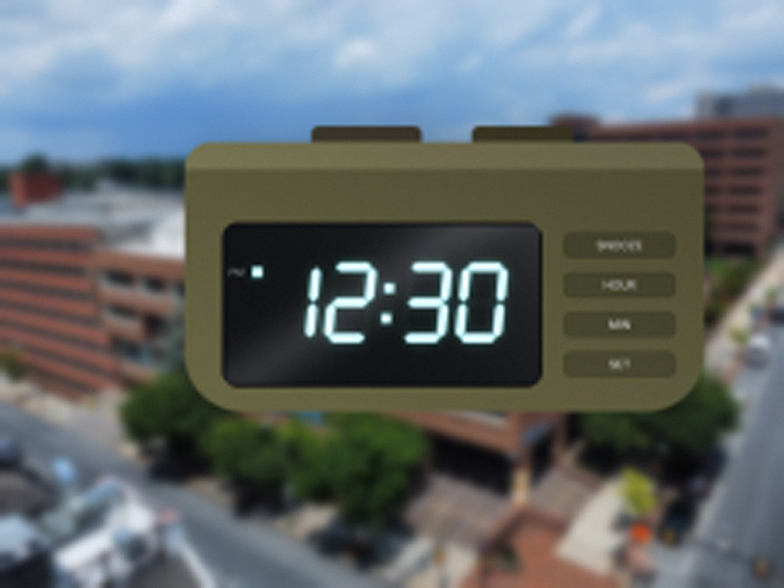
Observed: 12:30
